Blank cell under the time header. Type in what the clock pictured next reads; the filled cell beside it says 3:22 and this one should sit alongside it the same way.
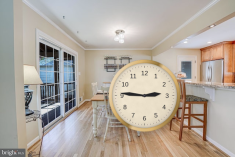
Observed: 2:46
